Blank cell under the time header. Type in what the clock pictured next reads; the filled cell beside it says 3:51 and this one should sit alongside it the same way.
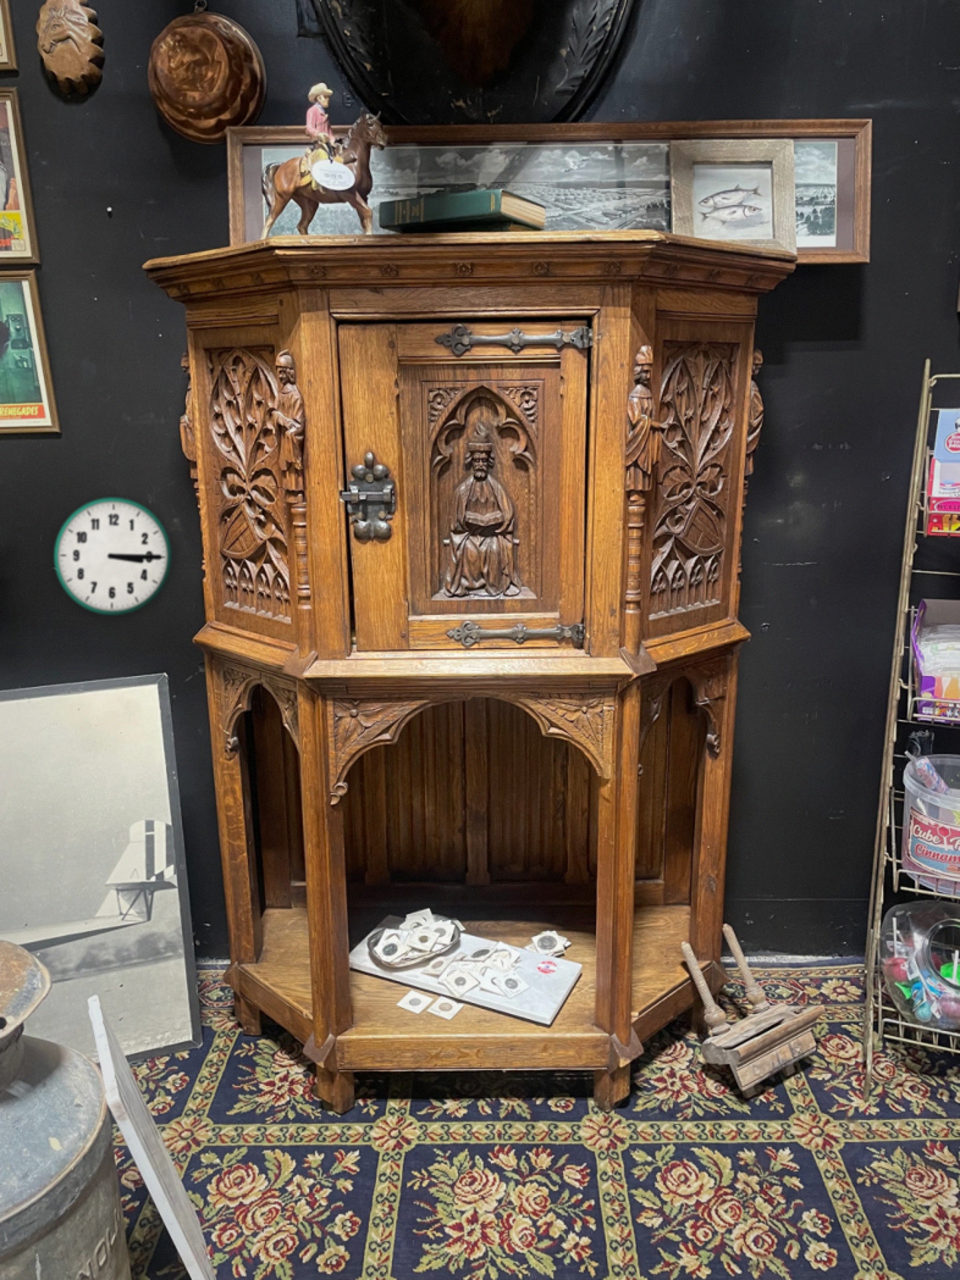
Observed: 3:15
